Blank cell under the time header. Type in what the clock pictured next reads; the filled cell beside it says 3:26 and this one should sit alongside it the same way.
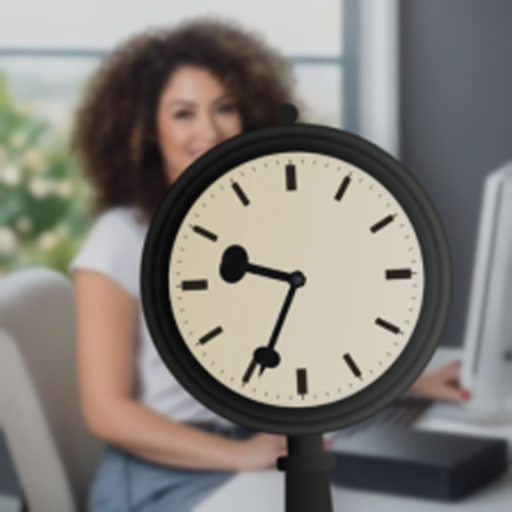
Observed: 9:34
